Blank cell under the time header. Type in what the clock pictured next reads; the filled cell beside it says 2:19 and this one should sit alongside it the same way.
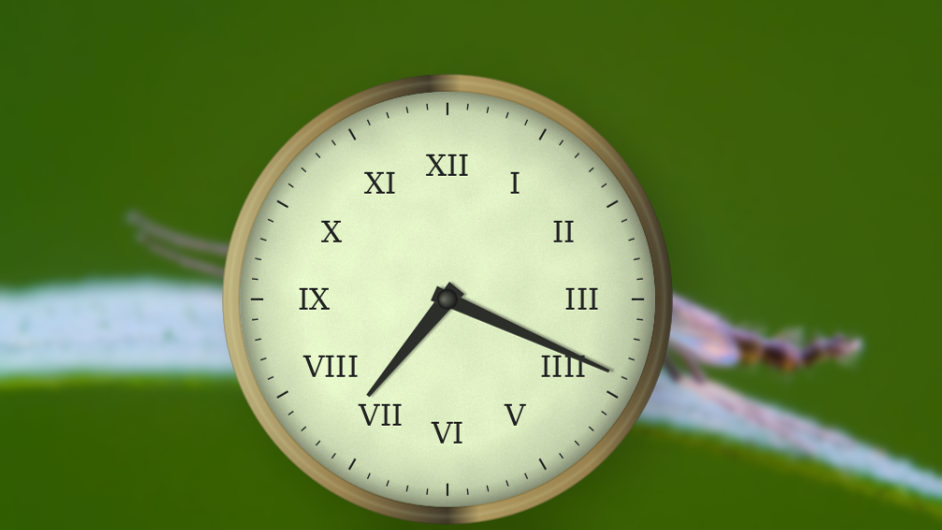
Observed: 7:19
